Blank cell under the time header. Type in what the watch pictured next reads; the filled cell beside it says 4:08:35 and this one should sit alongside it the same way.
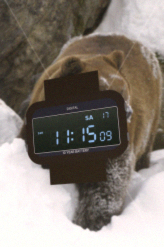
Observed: 11:15:09
